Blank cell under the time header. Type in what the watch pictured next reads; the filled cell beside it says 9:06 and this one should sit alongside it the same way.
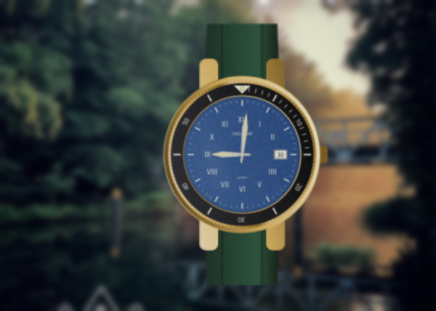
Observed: 9:01
